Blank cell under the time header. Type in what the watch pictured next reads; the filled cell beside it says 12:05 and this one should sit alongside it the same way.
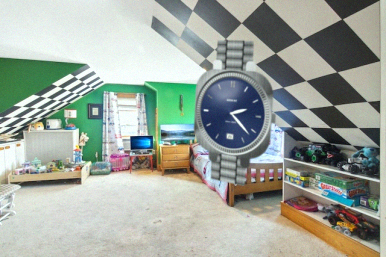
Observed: 2:22
